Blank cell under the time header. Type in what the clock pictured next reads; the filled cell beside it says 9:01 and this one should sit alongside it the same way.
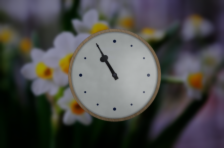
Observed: 10:55
